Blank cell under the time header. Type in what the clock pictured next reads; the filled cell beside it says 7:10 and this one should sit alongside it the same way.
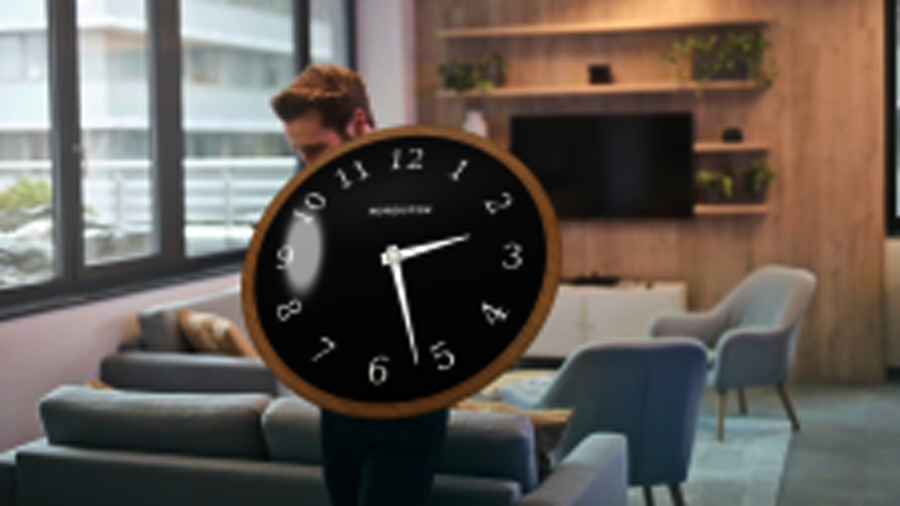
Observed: 2:27
